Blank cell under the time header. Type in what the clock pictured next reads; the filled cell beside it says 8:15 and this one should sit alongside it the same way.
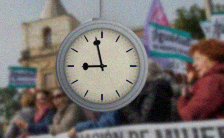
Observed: 8:58
